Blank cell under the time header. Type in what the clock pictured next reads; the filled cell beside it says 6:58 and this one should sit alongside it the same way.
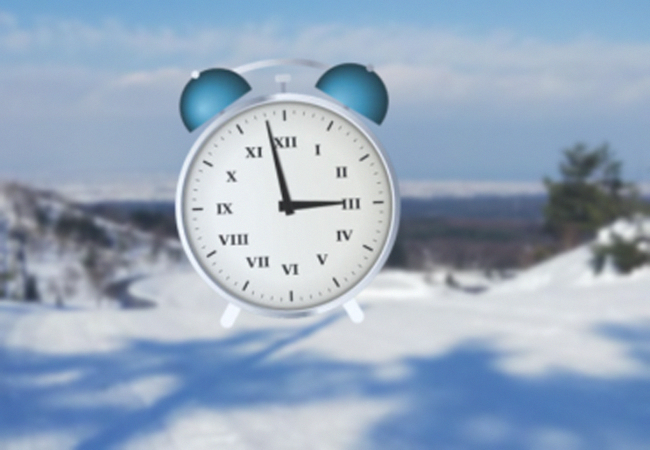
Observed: 2:58
